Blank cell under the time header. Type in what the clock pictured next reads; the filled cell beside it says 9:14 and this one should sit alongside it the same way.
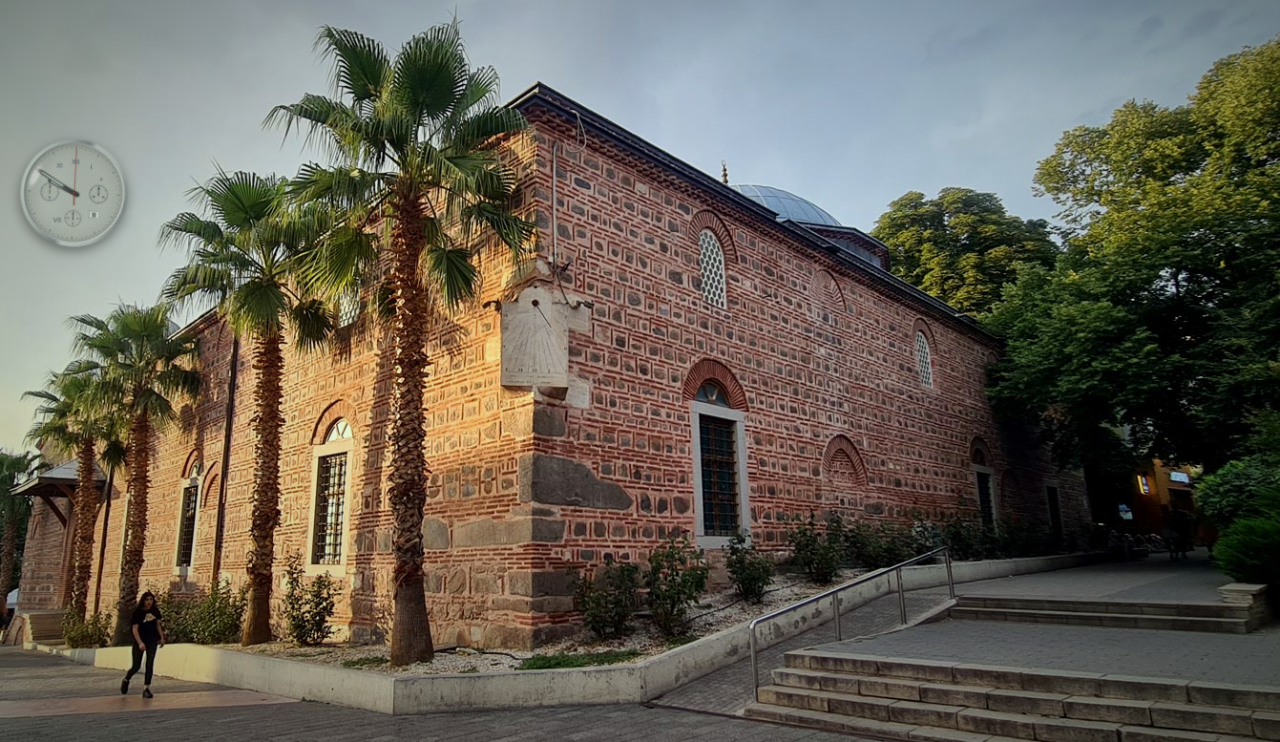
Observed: 9:50
